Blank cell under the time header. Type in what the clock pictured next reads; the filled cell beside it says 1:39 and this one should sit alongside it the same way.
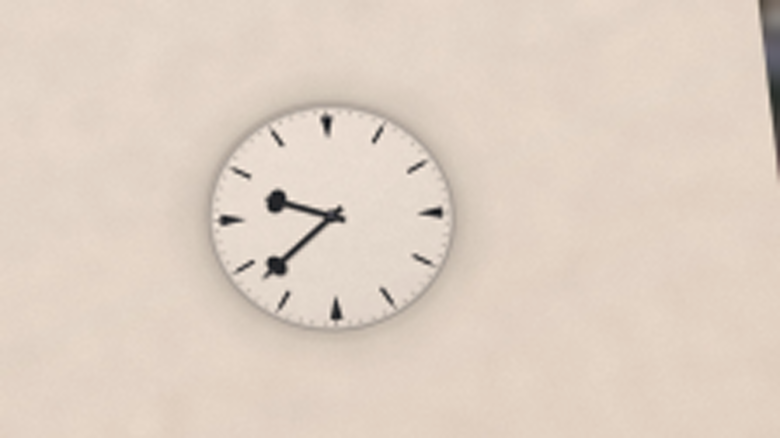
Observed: 9:38
